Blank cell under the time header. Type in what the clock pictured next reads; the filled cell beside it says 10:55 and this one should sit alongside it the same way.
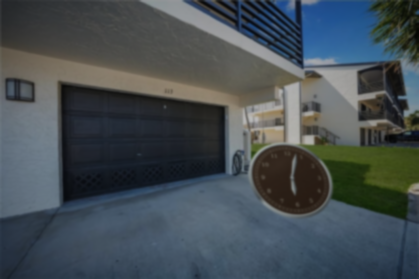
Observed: 6:03
